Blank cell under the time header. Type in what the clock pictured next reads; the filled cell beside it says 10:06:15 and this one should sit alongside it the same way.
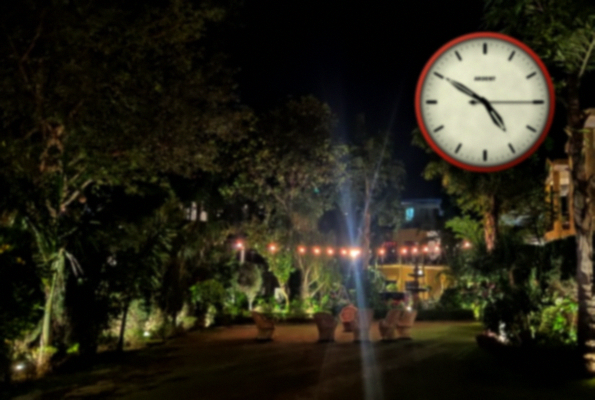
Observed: 4:50:15
